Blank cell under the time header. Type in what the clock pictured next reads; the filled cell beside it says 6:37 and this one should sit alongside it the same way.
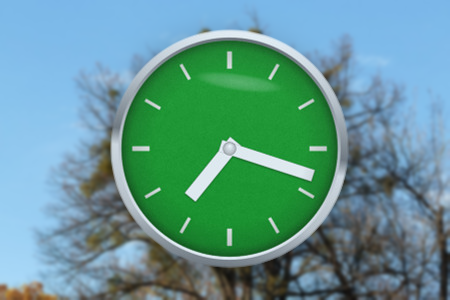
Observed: 7:18
